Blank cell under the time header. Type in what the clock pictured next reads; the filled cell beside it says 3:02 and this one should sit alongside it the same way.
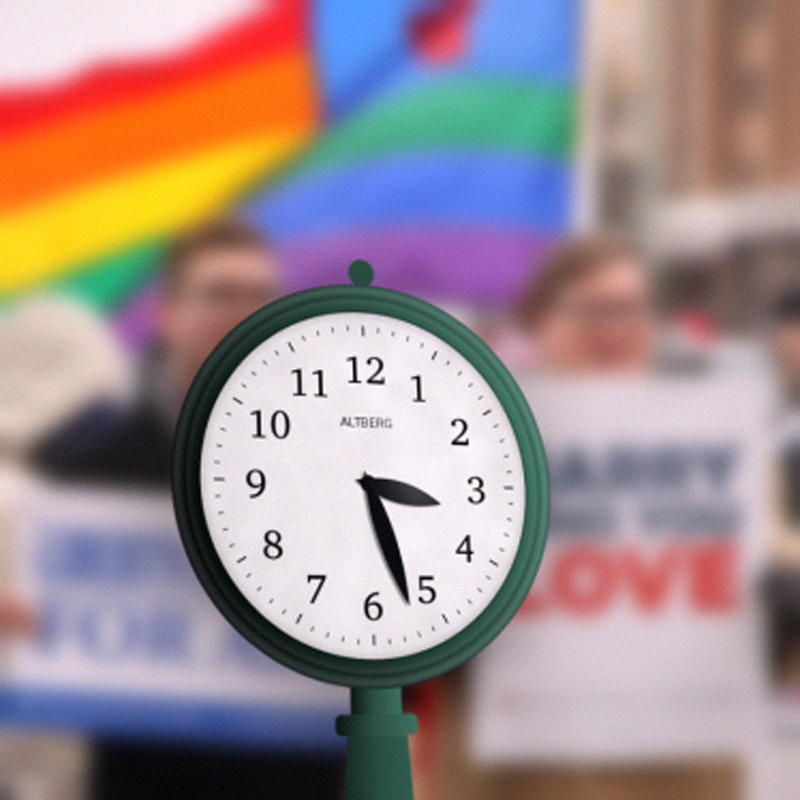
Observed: 3:27
